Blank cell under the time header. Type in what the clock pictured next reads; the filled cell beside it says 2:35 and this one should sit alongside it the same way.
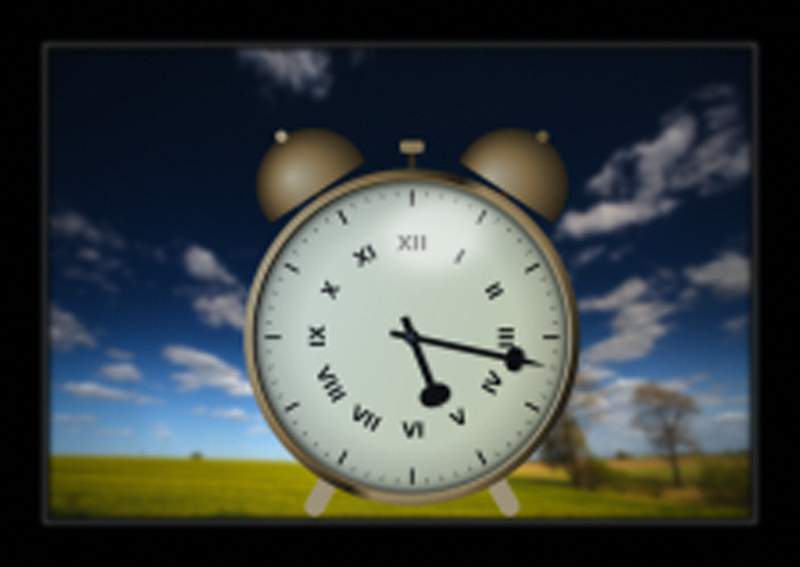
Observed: 5:17
